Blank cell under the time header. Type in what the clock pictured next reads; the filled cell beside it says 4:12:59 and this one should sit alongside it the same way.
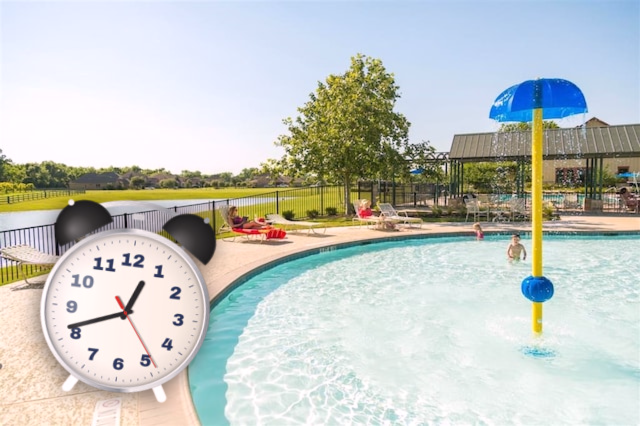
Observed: 12:41:24
